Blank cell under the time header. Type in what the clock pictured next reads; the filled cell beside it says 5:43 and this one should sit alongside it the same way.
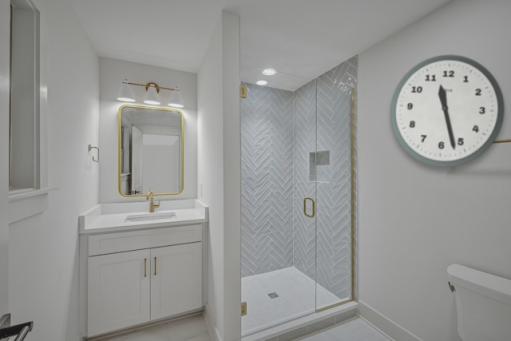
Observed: 11:27
